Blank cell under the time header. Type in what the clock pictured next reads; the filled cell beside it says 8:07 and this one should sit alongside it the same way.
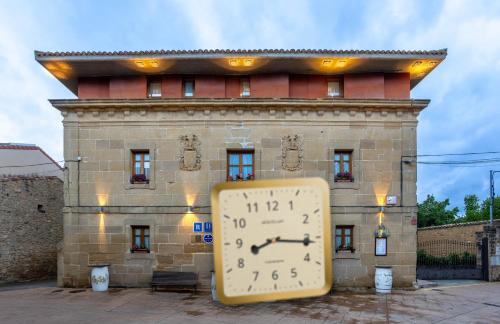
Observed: 8:16
